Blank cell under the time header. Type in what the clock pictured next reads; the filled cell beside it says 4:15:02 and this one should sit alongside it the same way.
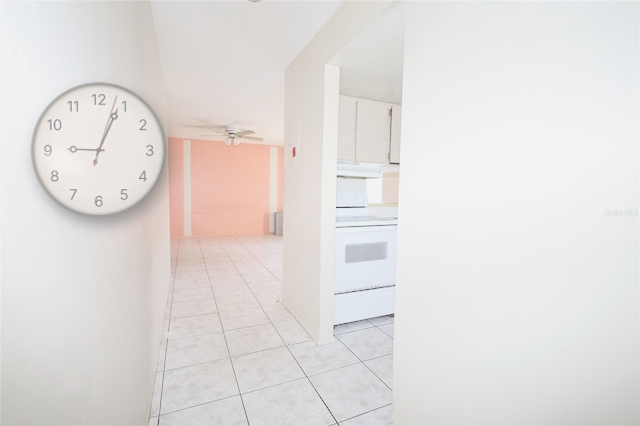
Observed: 9:04:03
